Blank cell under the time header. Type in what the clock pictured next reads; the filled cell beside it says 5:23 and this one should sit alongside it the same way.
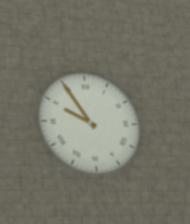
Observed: 9:55
